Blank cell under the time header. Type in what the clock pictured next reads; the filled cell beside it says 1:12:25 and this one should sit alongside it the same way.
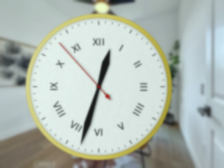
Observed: 12:32:53
